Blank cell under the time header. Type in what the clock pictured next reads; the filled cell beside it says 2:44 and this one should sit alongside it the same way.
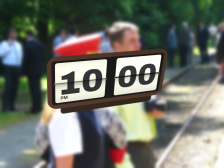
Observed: 10:00
